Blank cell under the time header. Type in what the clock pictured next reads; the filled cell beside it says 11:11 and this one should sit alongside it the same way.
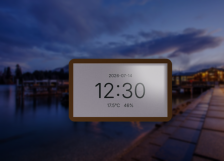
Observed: 12:30
